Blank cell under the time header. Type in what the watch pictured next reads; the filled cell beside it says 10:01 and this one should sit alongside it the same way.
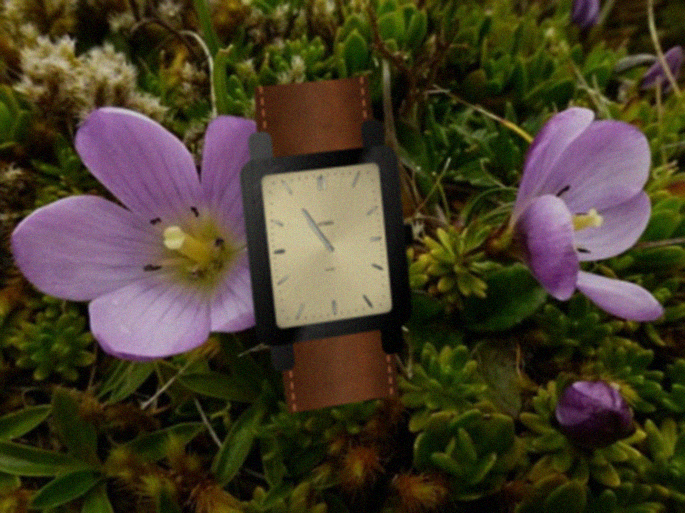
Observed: 10:55
